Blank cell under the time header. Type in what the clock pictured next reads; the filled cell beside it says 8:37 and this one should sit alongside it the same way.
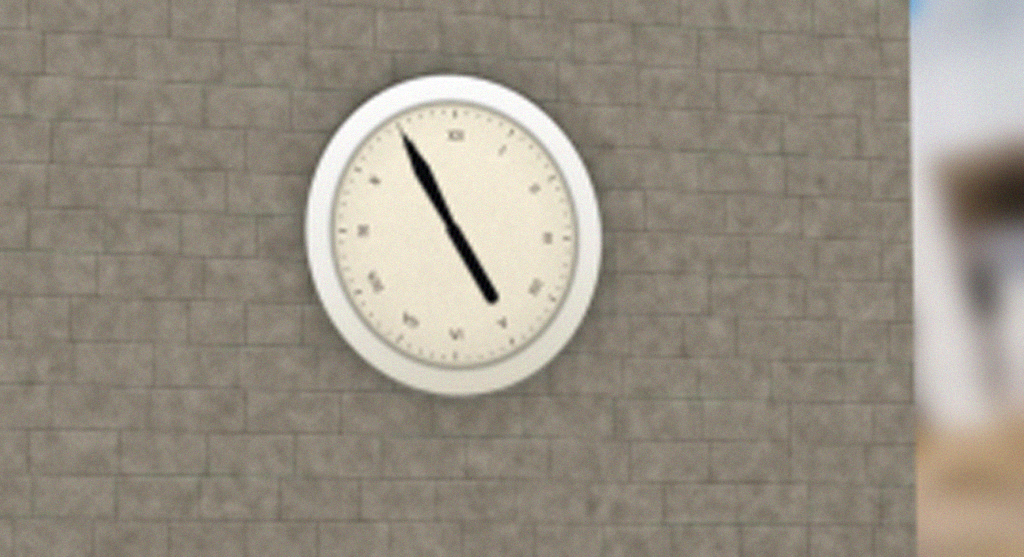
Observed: 4:55
